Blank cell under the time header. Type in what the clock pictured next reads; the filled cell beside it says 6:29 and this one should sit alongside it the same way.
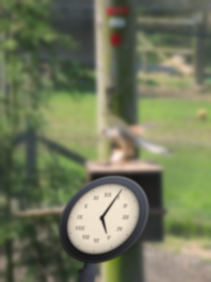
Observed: 5:04
